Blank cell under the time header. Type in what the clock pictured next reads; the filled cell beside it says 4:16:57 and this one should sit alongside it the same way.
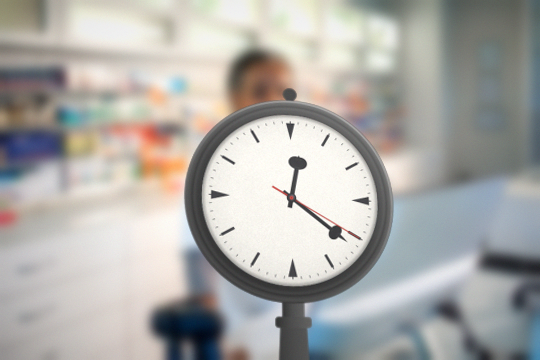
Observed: 12:21:20
